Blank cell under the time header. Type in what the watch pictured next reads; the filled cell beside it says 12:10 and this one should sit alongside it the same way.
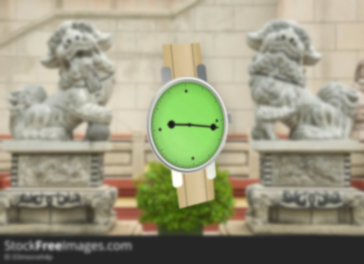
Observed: 9:17
